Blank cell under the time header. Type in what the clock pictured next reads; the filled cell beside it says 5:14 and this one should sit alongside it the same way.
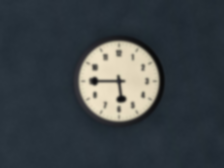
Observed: 5:45
